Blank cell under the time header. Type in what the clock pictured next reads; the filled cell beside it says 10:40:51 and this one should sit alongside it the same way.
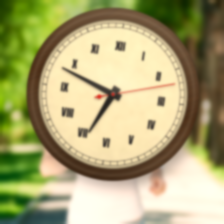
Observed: 6:48:12
